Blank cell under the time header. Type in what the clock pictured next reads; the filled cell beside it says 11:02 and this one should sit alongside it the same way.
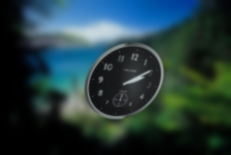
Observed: 2:09
